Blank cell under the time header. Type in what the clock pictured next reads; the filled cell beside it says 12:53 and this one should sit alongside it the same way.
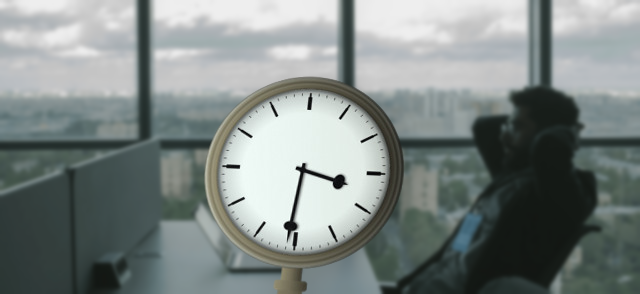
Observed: 3:31
